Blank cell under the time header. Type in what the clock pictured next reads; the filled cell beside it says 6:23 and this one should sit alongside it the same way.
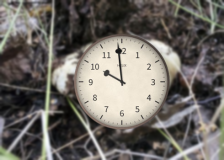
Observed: 9:59
